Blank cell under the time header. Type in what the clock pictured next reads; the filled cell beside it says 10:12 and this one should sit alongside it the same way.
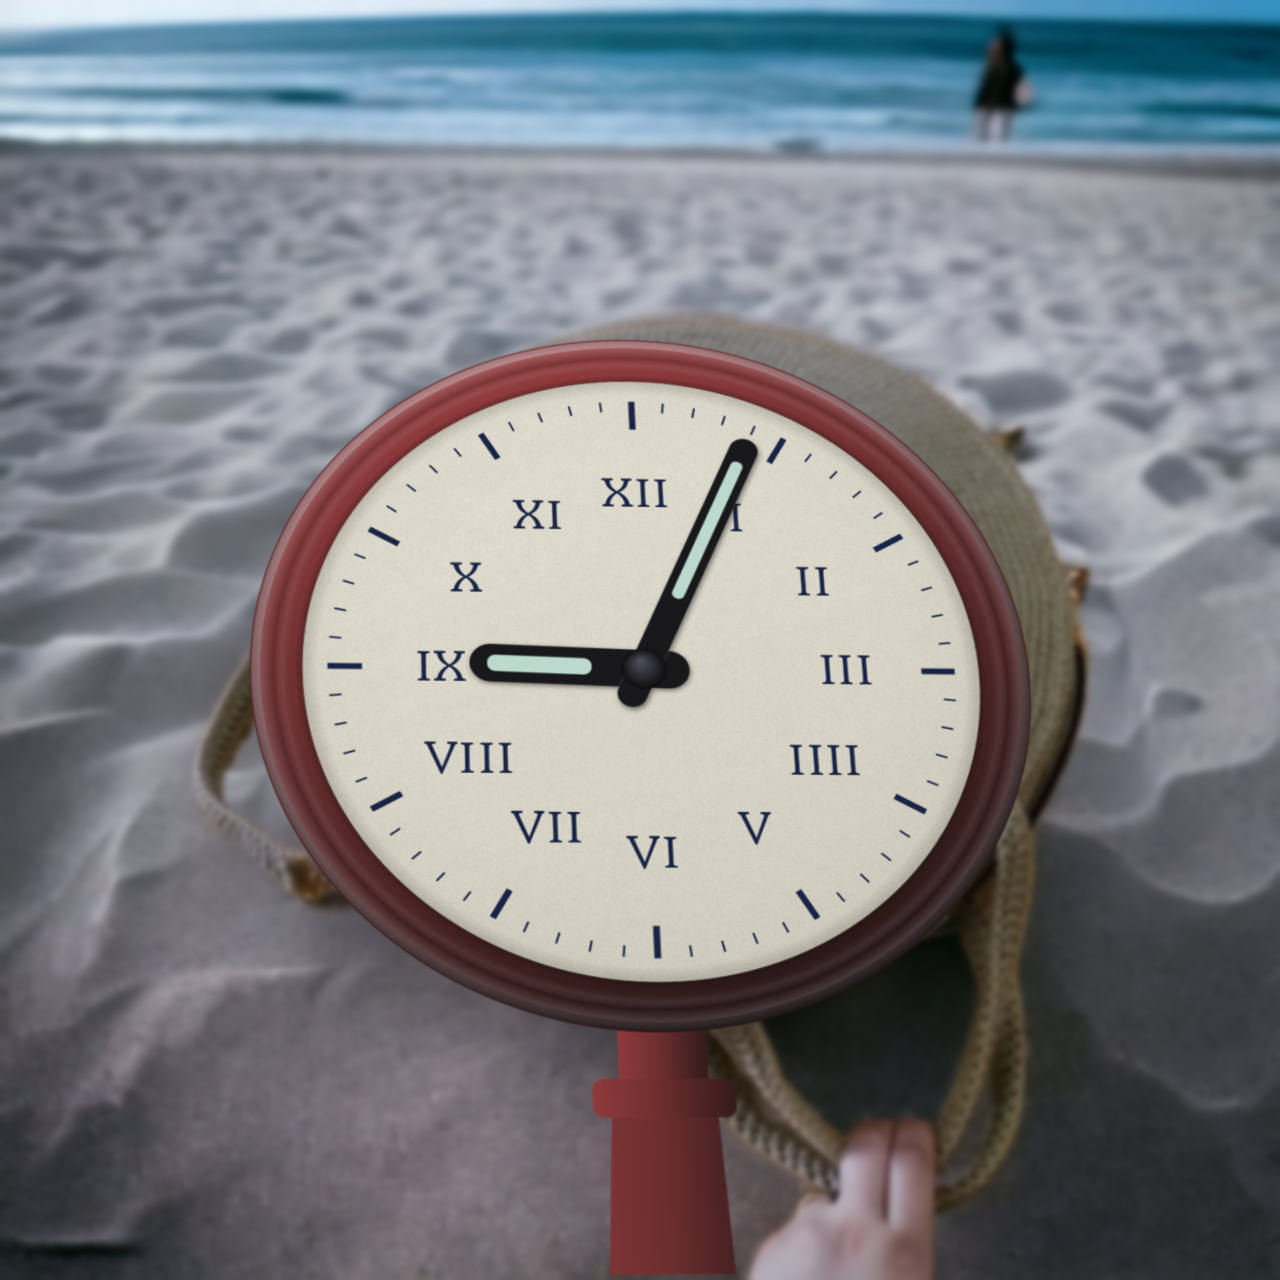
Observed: 9:04
